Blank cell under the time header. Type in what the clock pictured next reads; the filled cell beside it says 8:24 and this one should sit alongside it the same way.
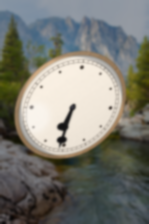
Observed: 6:31
